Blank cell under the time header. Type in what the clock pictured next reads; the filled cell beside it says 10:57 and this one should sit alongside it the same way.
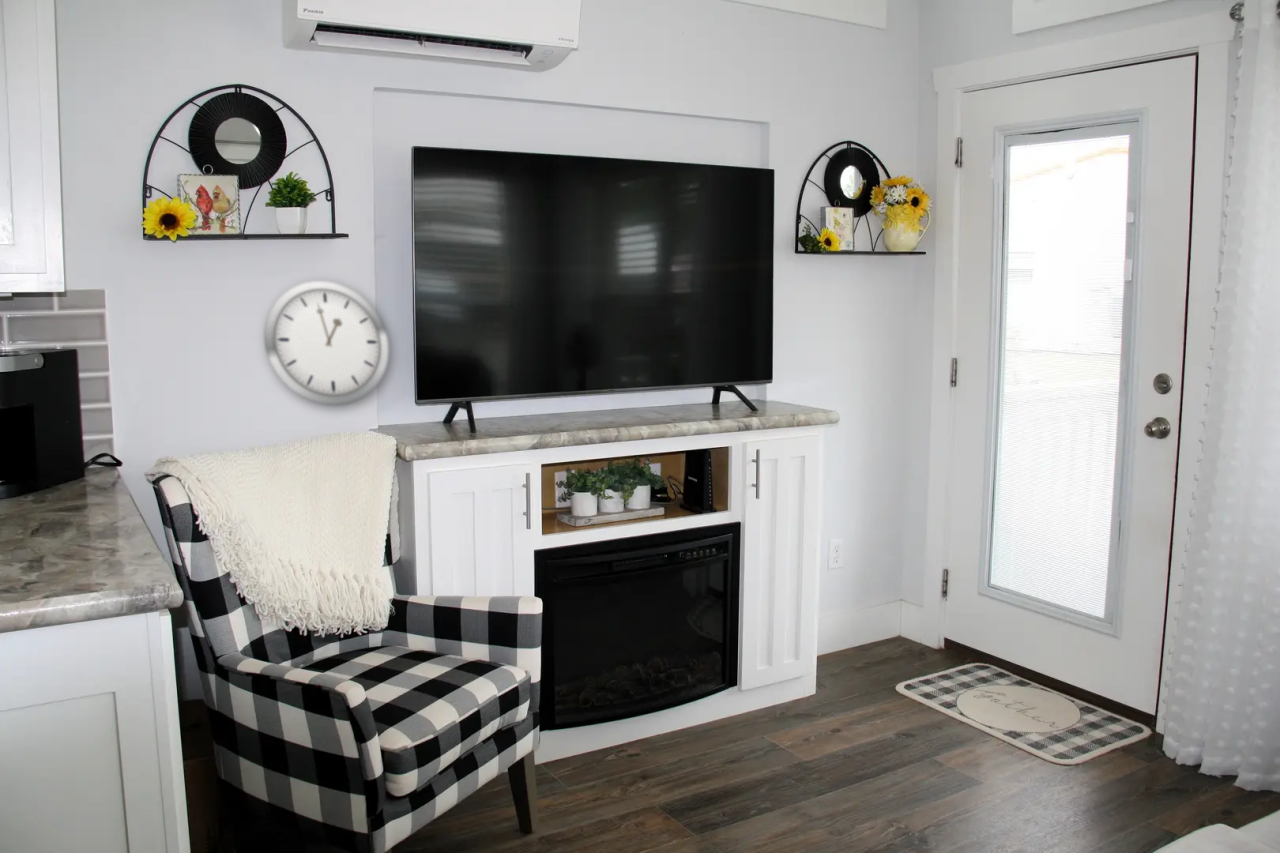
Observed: 12:58
